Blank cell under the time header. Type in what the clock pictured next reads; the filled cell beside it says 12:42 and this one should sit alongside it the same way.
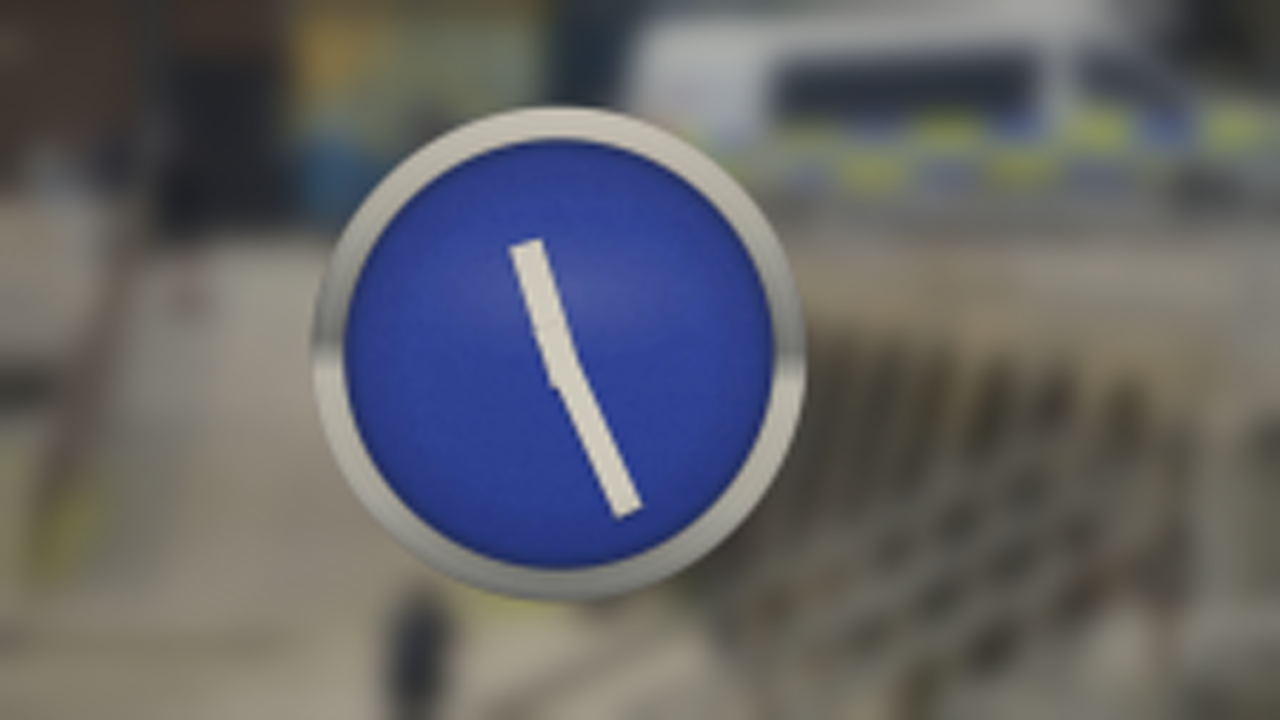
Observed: 11:26
